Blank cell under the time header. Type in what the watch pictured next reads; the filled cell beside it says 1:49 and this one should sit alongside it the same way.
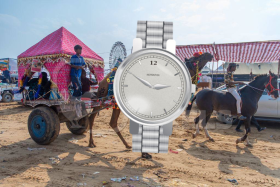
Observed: 2:50
